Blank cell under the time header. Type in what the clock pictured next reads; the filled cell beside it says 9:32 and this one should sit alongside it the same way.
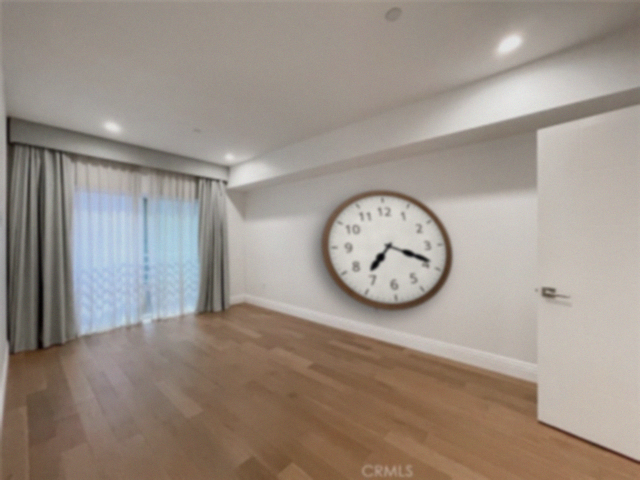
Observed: 7:19
